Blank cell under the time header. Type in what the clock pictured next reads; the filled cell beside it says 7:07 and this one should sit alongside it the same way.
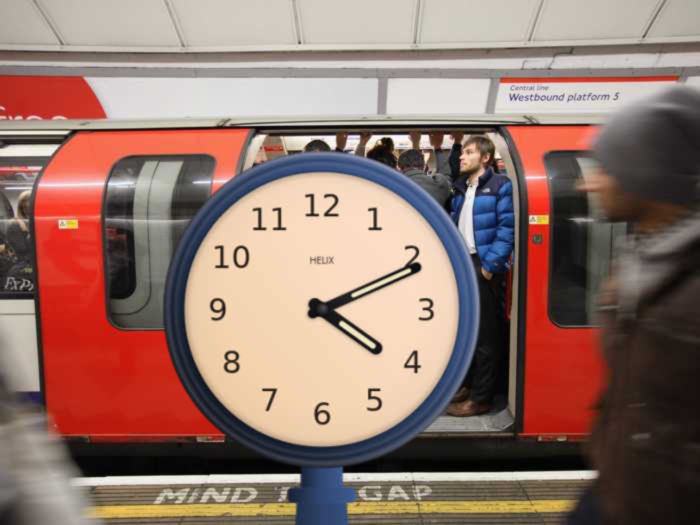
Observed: 4:11
